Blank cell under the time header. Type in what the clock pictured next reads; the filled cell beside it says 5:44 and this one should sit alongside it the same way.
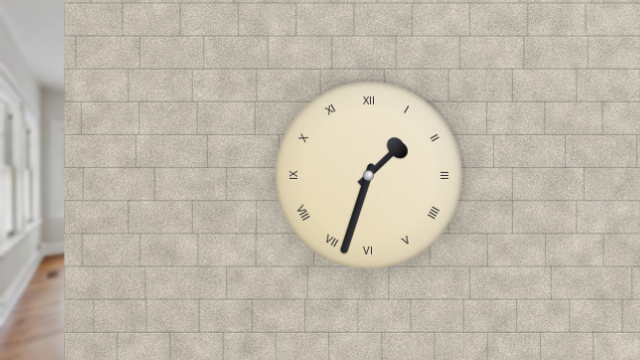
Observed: 1:33
